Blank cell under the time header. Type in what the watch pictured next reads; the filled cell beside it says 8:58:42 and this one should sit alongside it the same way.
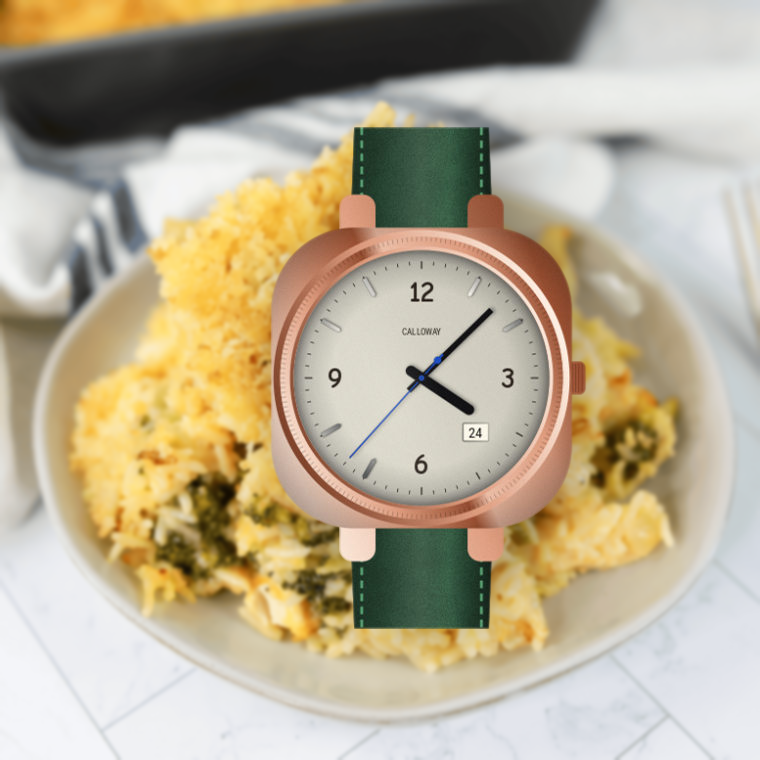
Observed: 4:07:37
